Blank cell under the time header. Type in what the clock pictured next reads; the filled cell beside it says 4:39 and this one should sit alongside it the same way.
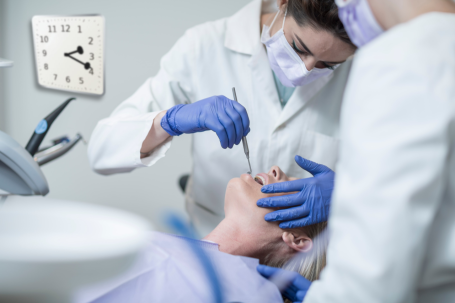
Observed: 2:19
